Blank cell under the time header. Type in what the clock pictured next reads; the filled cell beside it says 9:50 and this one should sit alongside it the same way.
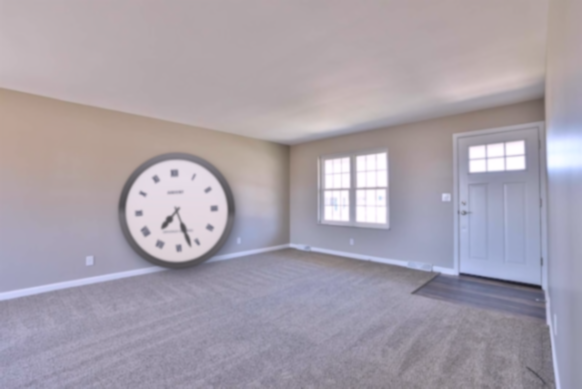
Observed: 7:27
